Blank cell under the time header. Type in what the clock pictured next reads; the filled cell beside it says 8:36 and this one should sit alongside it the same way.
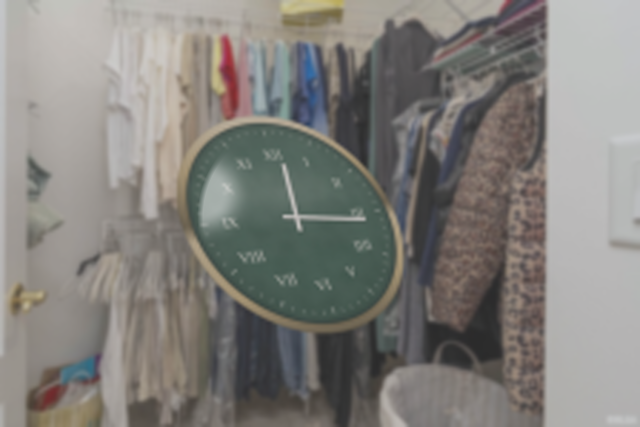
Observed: 12:16
